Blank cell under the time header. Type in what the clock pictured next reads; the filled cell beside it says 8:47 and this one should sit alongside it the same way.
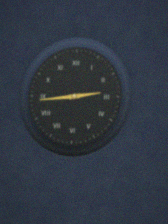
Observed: 2:44
